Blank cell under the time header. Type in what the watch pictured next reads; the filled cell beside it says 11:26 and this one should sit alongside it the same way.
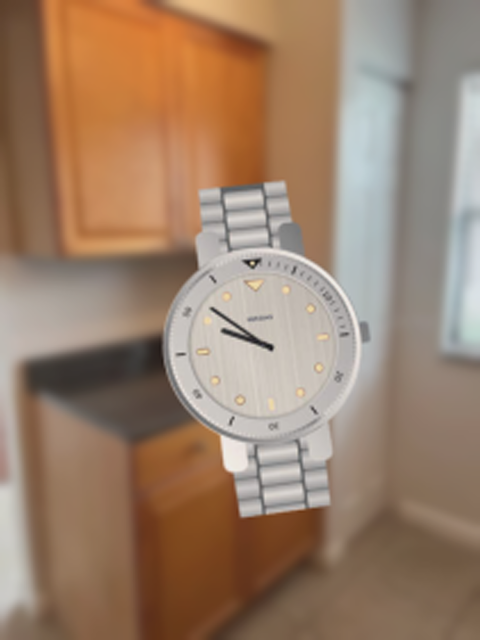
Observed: 9:52
